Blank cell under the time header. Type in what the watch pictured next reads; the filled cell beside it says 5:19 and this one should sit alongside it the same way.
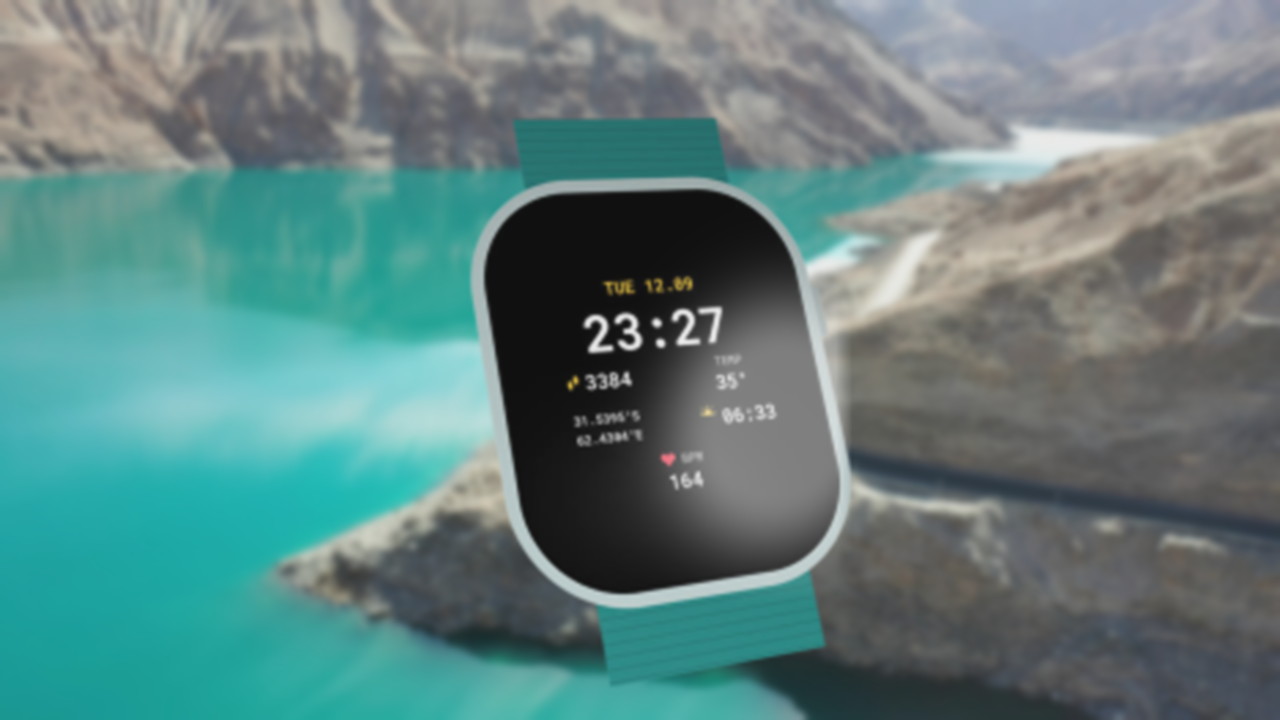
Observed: 23:27
